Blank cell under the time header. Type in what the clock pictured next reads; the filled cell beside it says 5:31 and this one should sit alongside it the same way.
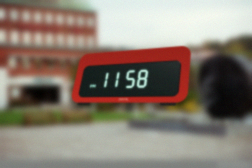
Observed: 11:58
